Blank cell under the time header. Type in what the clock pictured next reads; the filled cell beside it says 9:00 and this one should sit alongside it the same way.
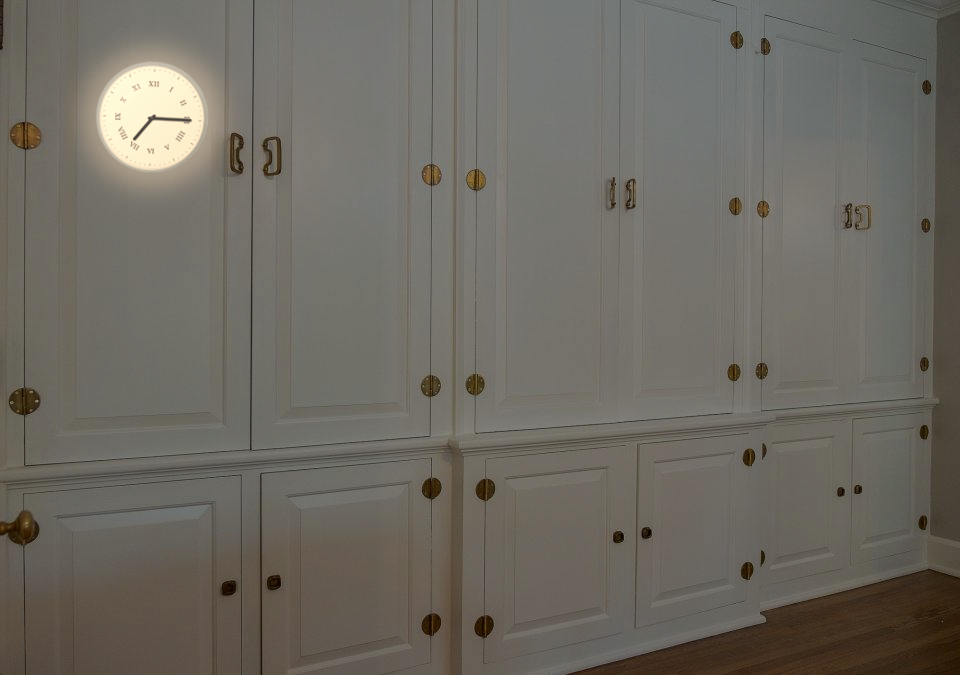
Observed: 7:15
